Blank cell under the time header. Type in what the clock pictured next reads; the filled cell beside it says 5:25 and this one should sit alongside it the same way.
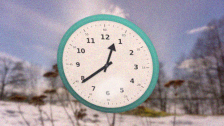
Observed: 12:39
